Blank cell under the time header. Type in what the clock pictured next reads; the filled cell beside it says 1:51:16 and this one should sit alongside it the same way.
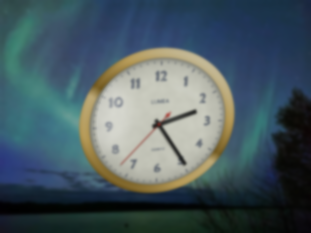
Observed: 2:24:37
